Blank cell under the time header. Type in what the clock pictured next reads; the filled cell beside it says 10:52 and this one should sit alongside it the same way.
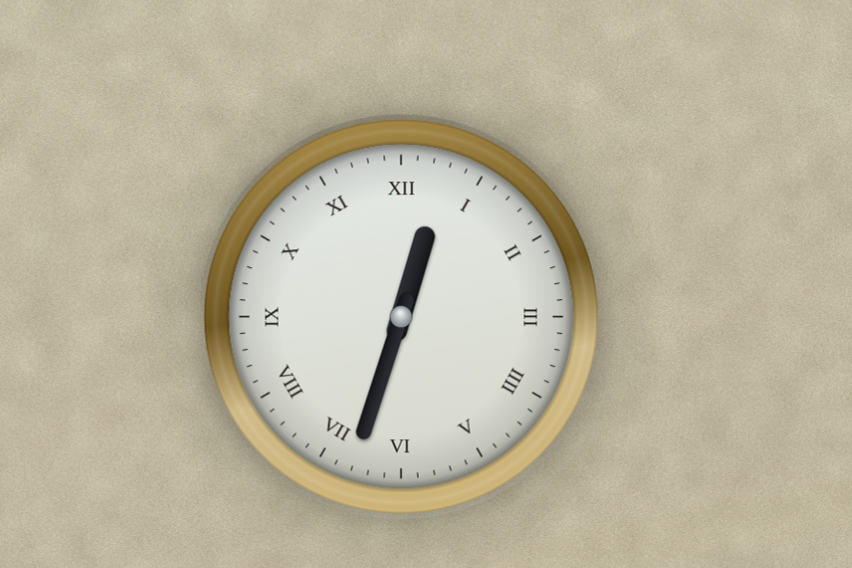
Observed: 12:33
